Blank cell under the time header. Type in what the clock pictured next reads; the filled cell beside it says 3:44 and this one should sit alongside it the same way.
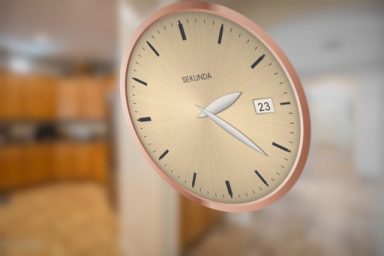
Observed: 2:22
